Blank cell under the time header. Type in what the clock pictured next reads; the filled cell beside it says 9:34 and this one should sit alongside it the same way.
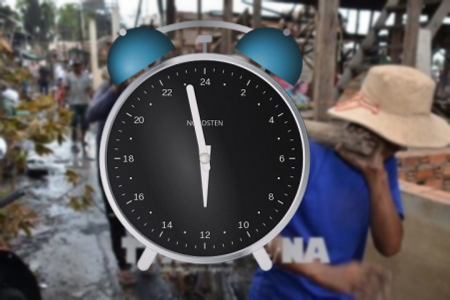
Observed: 11:58
